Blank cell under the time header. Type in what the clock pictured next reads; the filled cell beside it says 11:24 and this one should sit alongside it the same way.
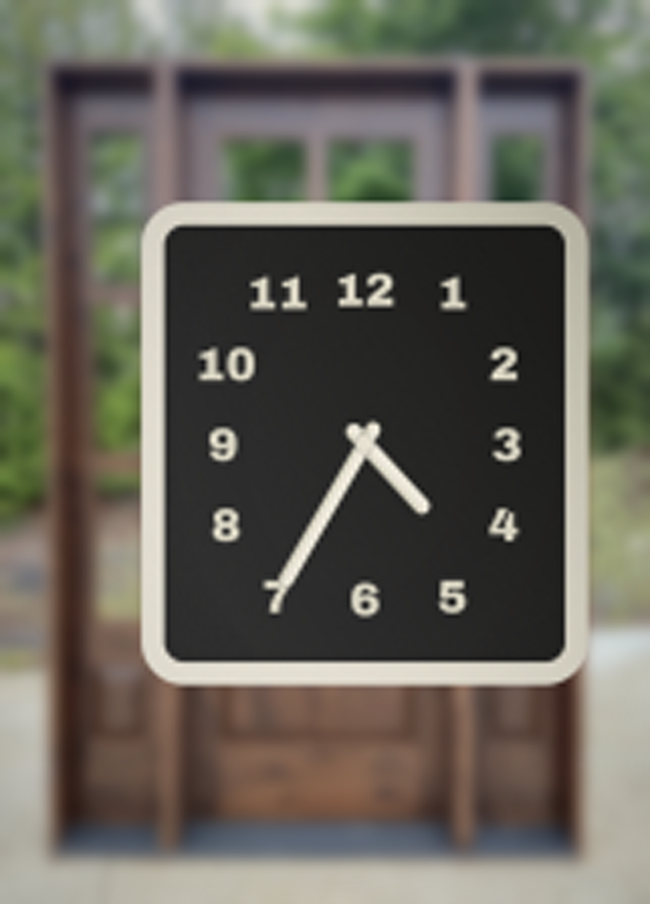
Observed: 4:35
